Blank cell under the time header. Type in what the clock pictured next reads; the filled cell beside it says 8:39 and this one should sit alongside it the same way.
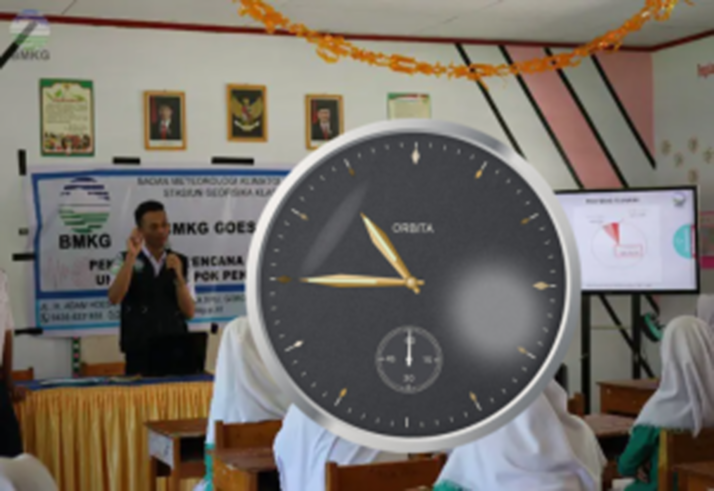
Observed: 10:45
